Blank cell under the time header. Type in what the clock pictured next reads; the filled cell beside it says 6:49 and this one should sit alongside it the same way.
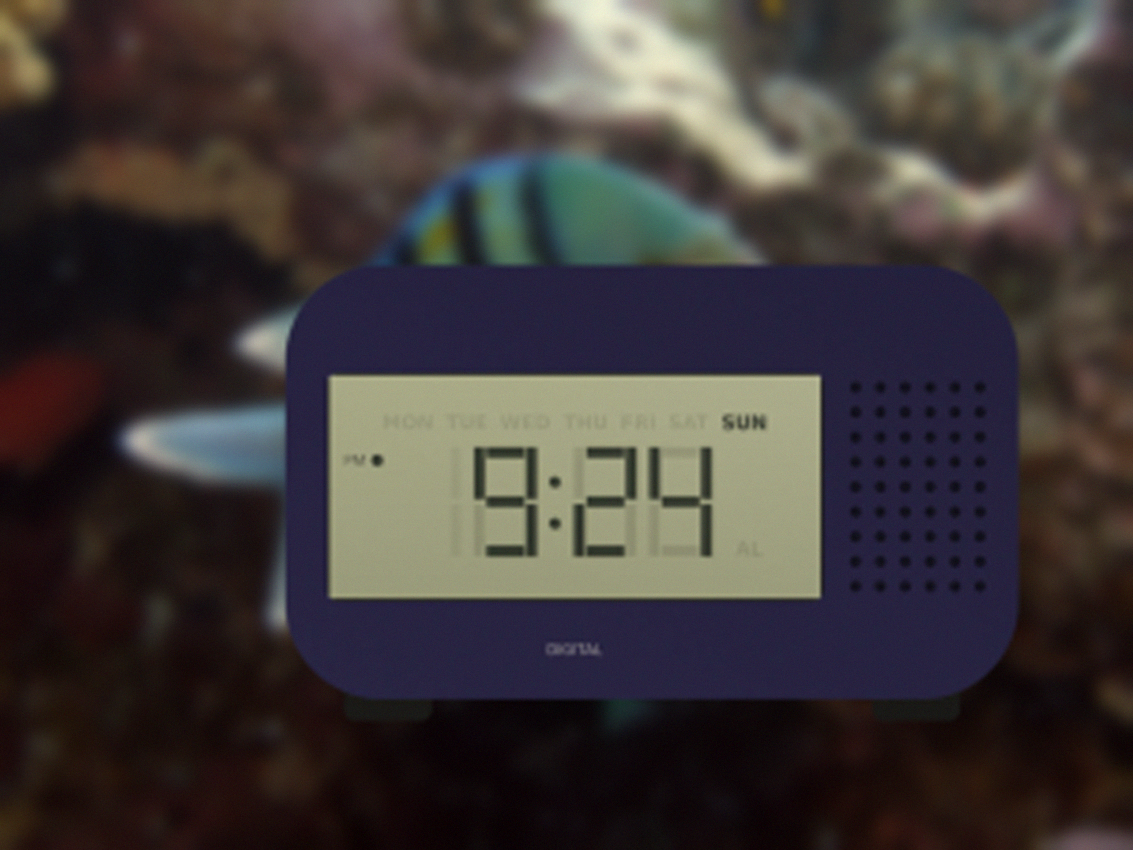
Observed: 9:24
